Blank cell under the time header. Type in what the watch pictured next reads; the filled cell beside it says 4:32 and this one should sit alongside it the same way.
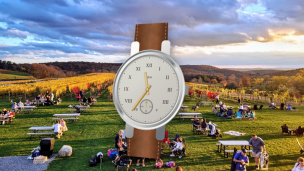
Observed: 11:36
